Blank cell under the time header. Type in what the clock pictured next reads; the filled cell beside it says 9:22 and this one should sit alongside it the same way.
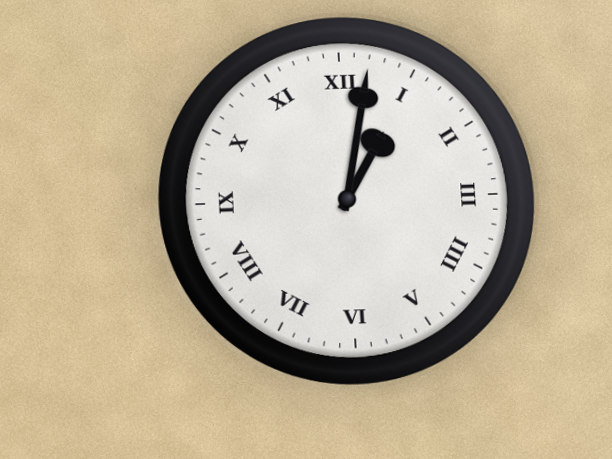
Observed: 1:02
